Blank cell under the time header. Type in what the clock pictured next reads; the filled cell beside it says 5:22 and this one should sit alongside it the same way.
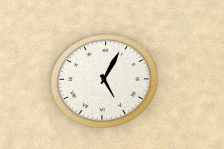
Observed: 5:04
